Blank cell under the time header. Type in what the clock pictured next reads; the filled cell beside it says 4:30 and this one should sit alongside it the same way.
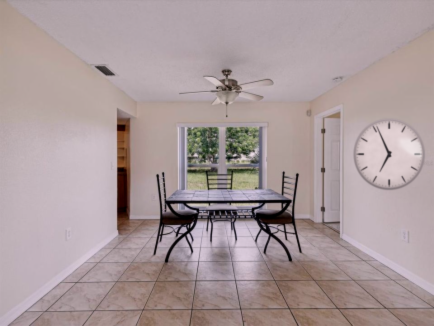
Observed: 6:56
